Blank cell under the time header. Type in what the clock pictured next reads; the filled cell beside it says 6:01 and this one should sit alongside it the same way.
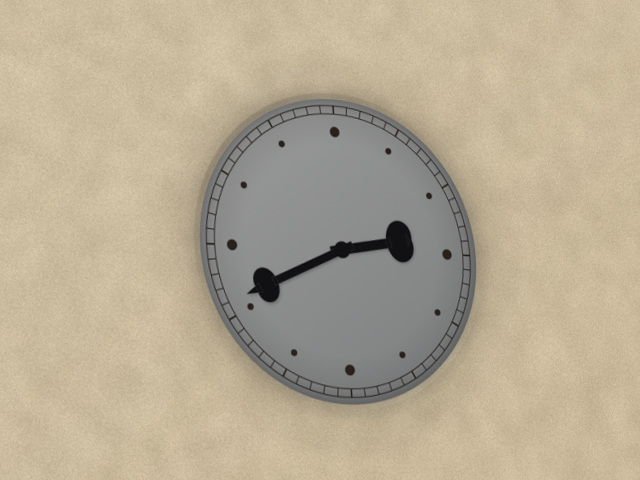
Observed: 2:41
